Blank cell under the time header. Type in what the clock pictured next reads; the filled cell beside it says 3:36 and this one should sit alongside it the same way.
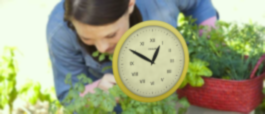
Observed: 12:50
